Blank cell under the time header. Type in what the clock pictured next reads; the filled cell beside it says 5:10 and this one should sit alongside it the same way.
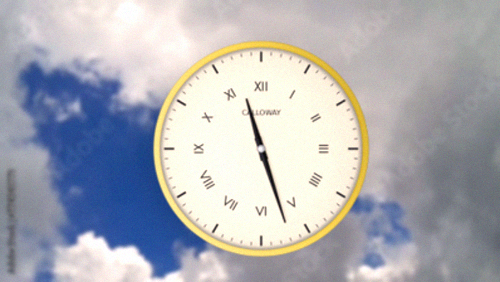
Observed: 11:27
